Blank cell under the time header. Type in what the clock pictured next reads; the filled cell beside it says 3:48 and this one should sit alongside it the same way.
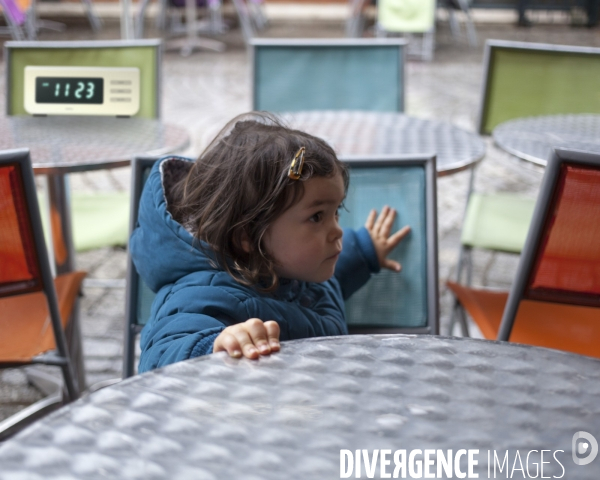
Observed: 11:23
